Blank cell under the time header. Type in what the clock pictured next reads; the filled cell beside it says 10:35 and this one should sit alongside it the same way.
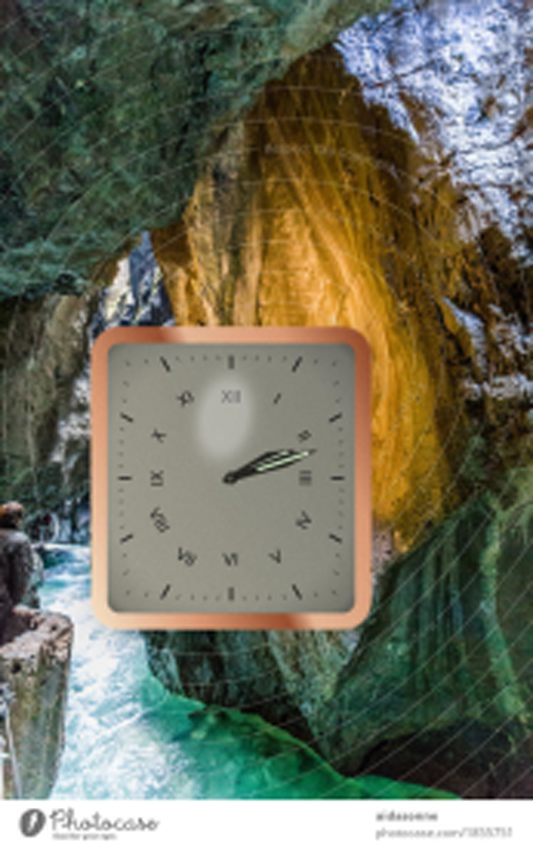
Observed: 2:12
